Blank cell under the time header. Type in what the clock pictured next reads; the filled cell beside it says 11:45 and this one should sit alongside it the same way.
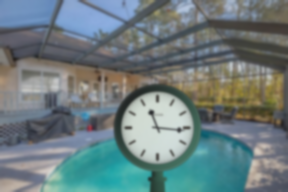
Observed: 11:16
